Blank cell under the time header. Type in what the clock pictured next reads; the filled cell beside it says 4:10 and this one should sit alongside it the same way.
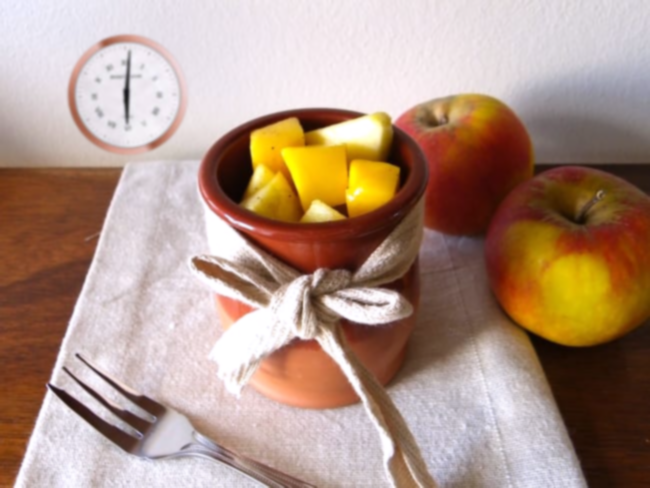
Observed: 6:01
